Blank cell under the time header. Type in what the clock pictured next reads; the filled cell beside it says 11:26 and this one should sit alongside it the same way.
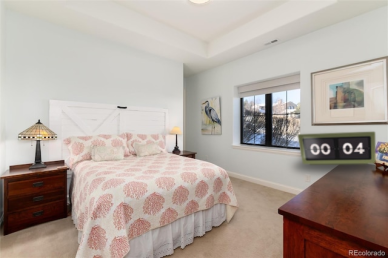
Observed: 0:04
